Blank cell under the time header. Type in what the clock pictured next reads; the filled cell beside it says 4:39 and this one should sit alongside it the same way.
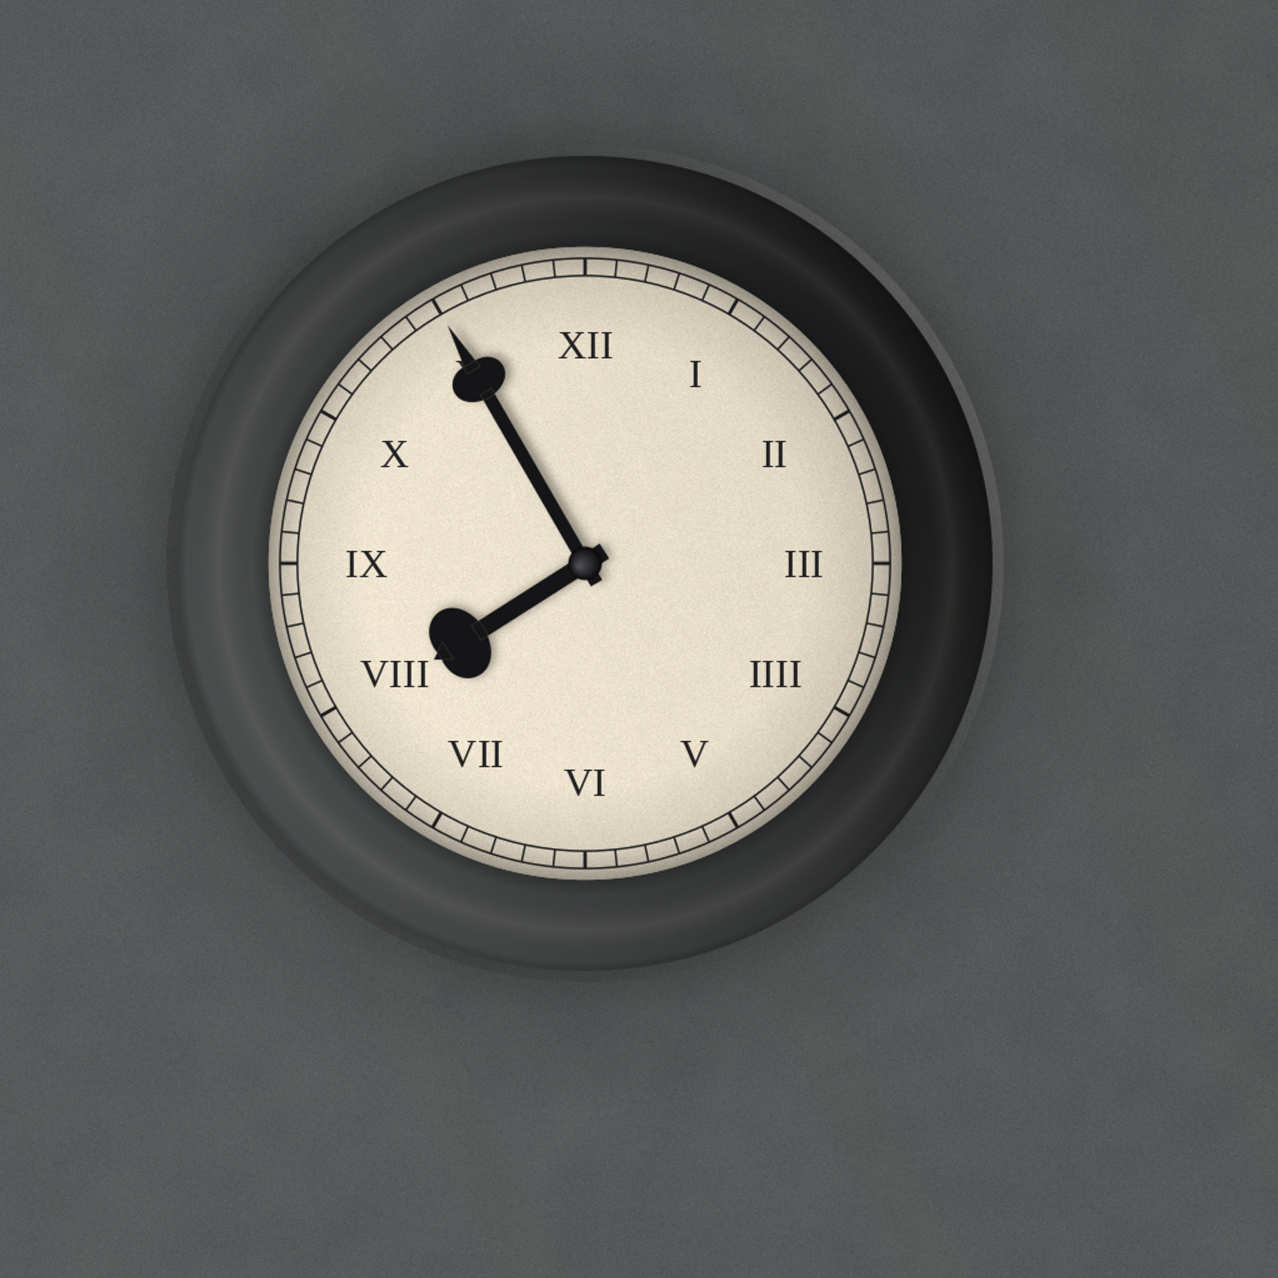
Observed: 7:55
